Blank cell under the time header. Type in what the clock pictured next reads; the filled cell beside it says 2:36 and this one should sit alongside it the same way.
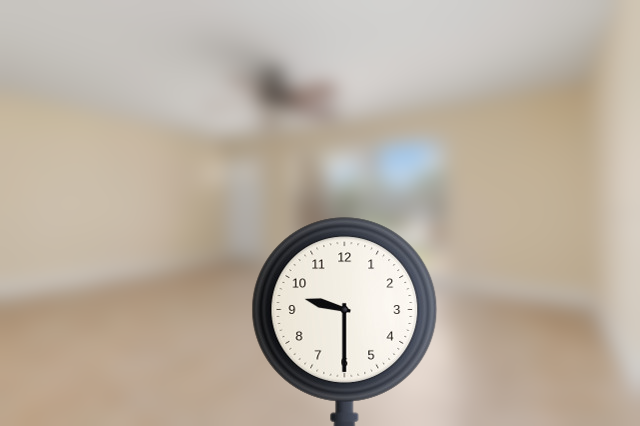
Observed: 9:30
